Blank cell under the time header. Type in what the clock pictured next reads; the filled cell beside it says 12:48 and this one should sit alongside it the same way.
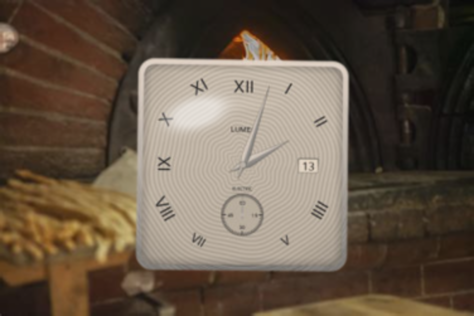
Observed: 2:03
